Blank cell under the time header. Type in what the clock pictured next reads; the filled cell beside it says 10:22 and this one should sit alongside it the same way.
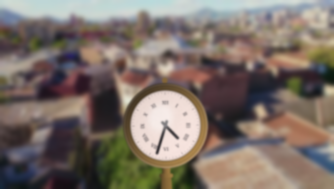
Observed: 4:33
